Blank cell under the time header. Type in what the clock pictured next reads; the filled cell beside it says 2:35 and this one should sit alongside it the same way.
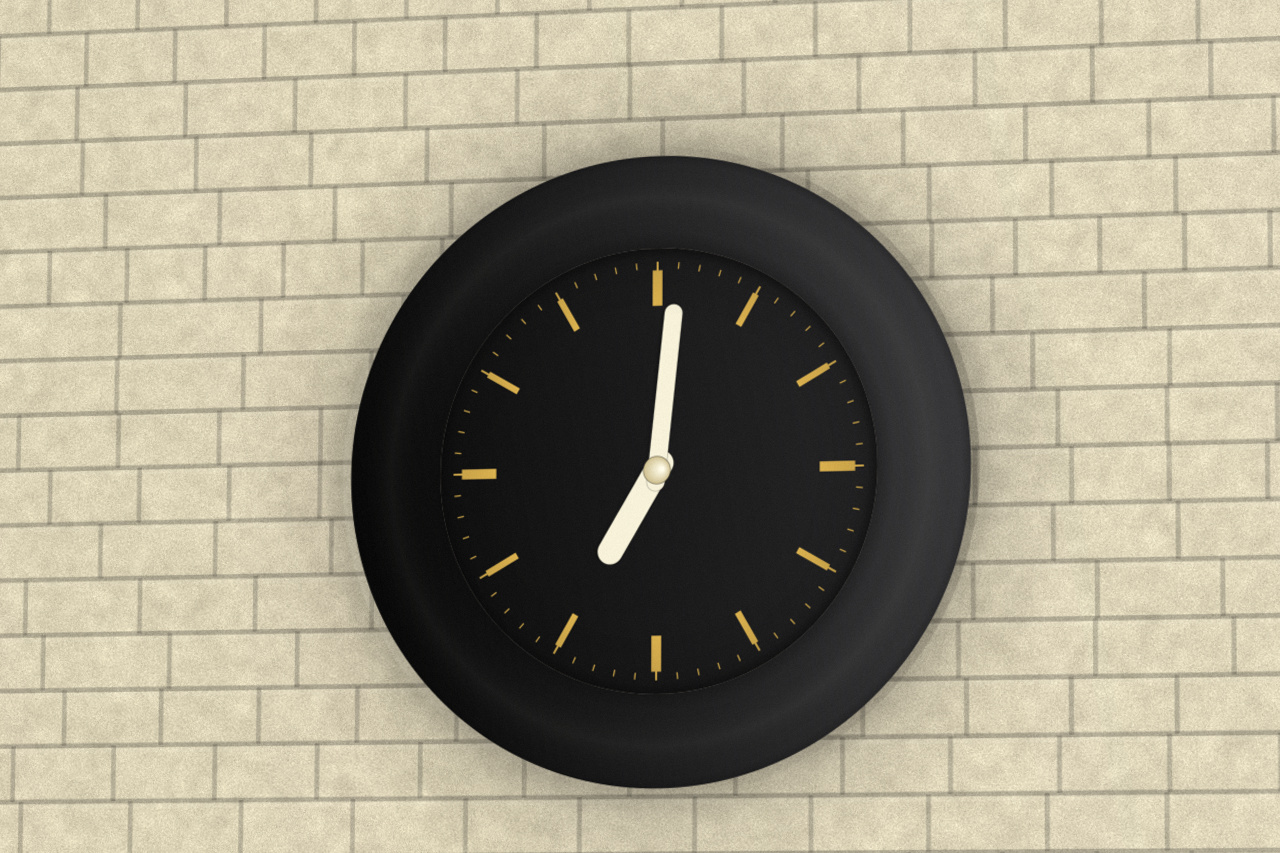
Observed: 7:01
